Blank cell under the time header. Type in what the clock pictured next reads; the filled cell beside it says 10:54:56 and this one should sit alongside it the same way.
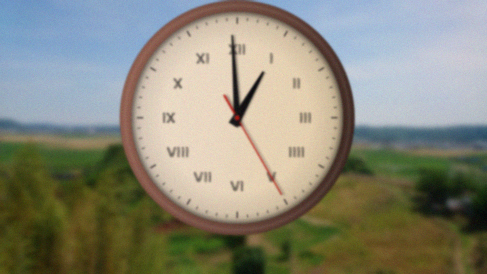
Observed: 12:59:25
